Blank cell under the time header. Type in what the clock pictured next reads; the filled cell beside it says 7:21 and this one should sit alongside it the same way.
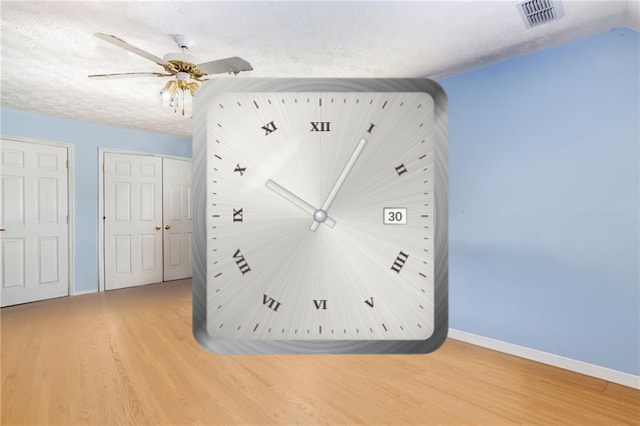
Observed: 10:05
